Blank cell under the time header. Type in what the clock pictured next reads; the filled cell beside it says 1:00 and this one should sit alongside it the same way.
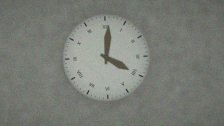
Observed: 4:01
